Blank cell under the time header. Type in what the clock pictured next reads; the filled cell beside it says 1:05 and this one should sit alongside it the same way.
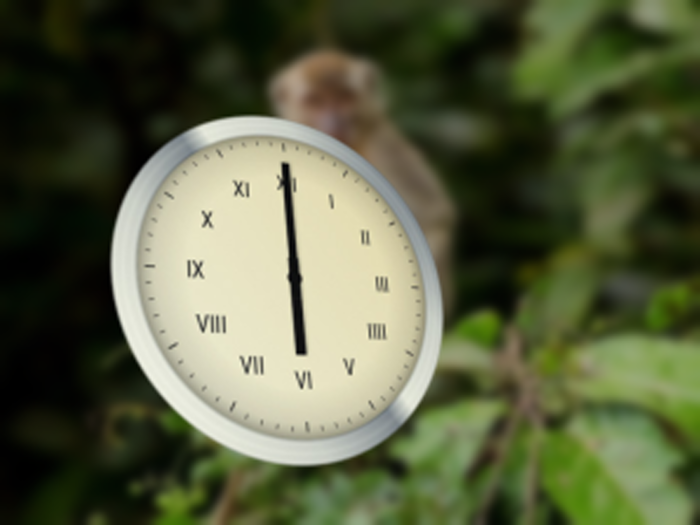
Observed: 6:00
